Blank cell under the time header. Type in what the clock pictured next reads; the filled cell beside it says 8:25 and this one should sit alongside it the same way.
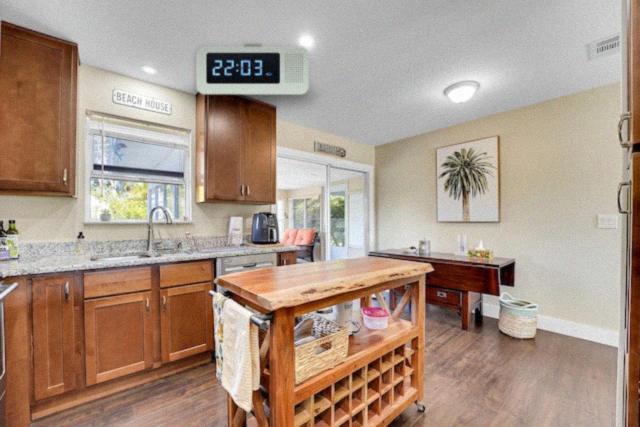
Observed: 22:03
